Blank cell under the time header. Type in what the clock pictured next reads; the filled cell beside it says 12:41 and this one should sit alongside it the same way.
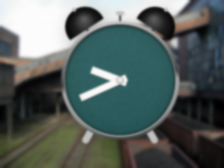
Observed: 9:41
